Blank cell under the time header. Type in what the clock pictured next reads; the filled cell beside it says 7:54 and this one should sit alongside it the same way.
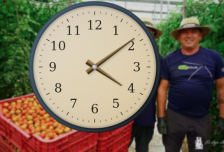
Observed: 4:09
